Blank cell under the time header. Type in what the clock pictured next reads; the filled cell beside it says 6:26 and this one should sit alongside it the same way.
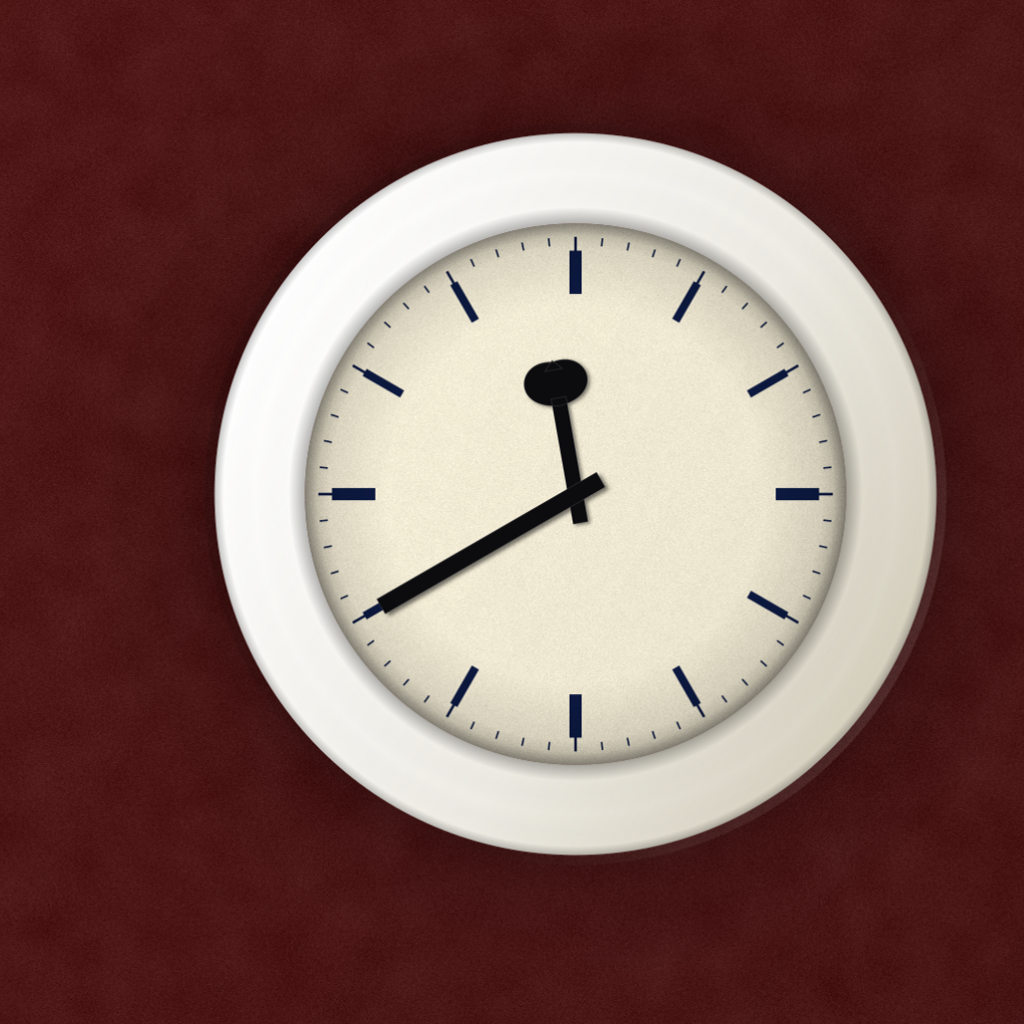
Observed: 11:40
